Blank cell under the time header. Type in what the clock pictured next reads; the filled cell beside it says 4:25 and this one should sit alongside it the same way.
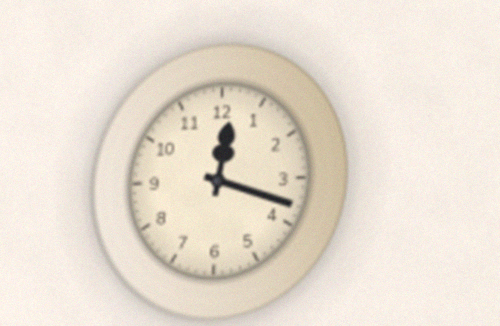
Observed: 12:18
